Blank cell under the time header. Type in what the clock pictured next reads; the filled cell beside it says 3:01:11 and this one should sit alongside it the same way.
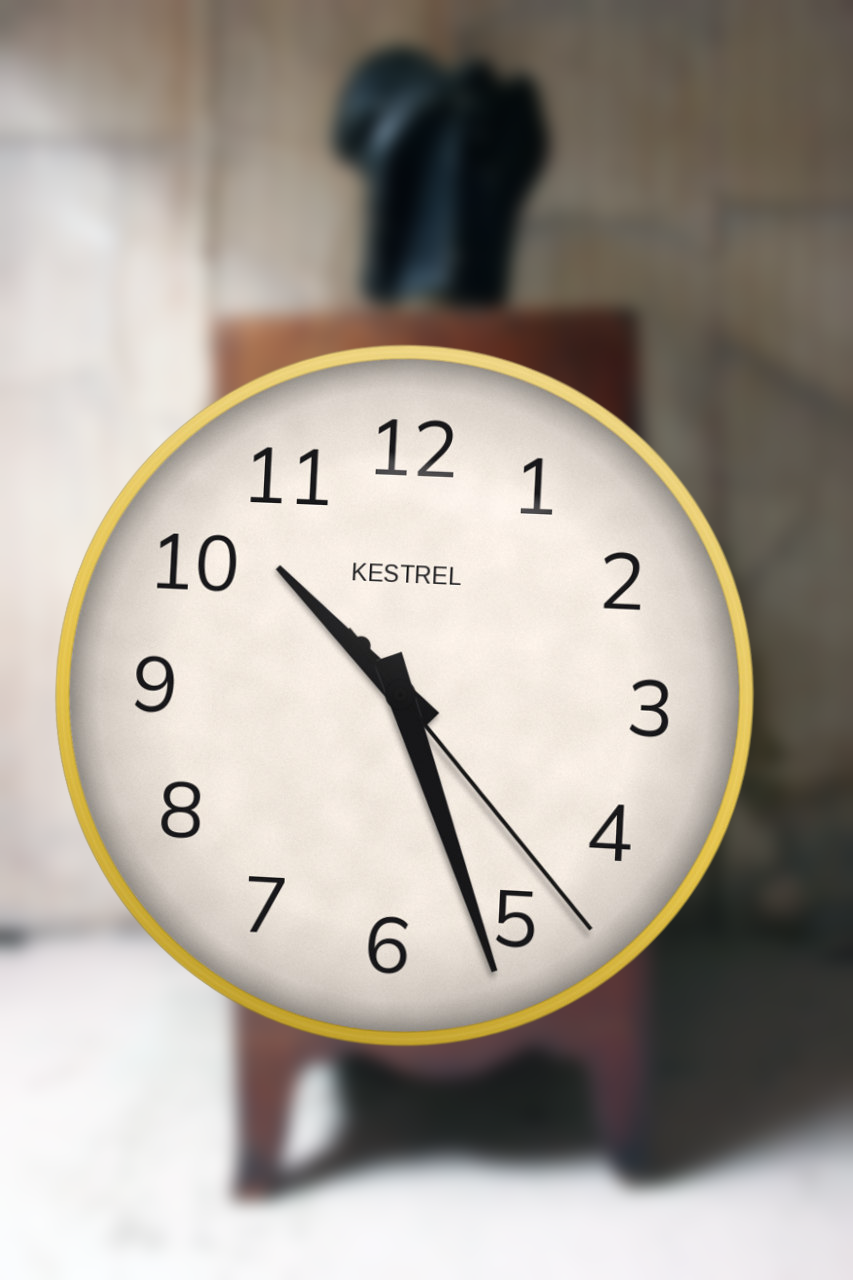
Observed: 10:26:23
